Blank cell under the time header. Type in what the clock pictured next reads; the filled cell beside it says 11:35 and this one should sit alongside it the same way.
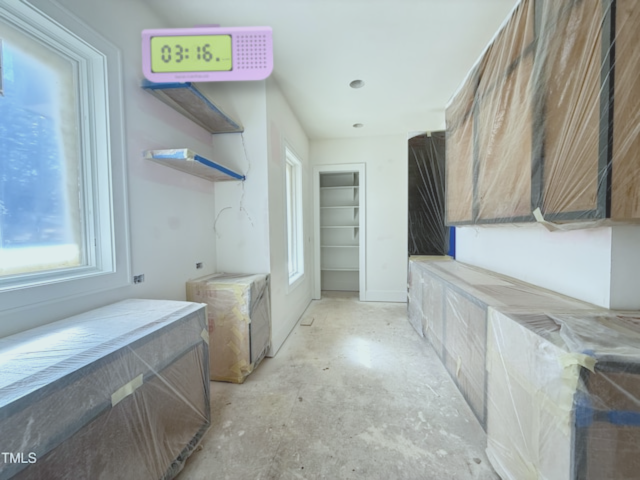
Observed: 3:16
